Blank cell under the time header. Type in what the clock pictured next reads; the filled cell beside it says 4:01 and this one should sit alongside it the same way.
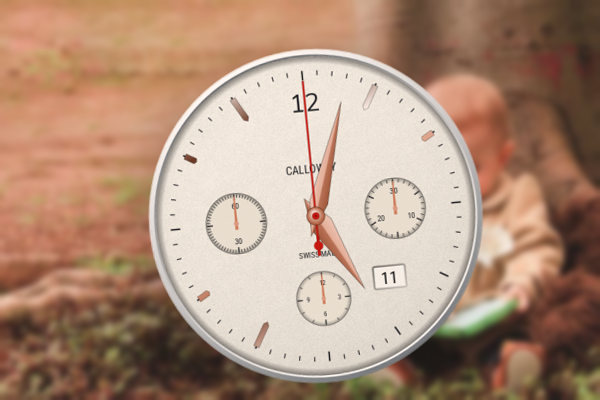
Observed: 5:03
